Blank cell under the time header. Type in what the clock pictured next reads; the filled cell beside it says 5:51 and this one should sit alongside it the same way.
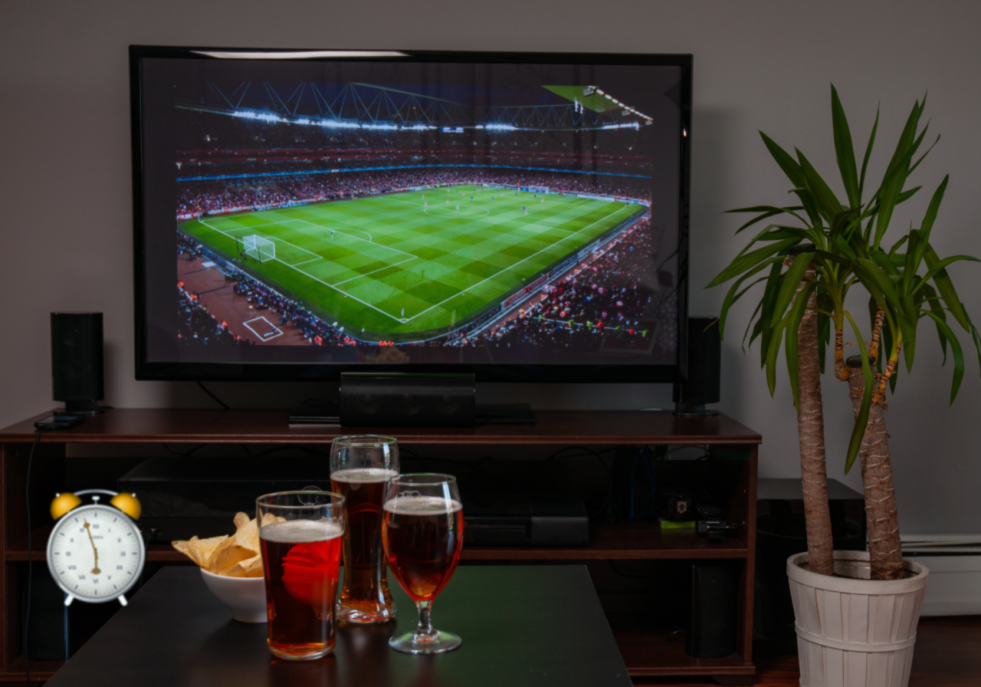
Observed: 5:57
